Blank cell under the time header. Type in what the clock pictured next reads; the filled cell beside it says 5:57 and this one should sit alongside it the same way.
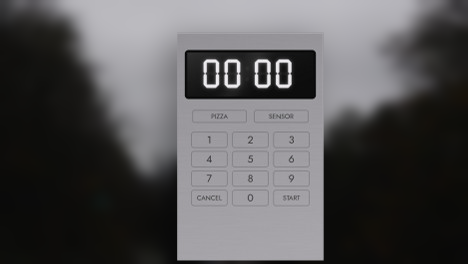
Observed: 0:00
